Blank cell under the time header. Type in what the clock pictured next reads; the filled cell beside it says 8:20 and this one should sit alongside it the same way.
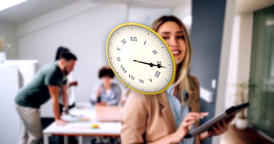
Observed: 3:16
